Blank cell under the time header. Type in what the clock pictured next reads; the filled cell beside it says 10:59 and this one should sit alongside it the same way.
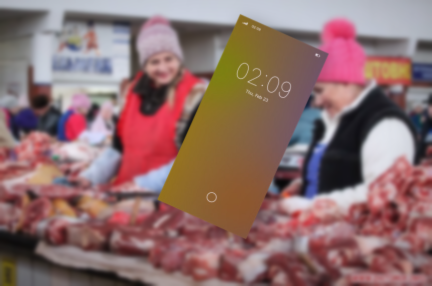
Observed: 2:09
